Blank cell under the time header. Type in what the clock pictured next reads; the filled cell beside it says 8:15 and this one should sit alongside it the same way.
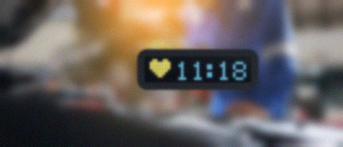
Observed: 11:18
